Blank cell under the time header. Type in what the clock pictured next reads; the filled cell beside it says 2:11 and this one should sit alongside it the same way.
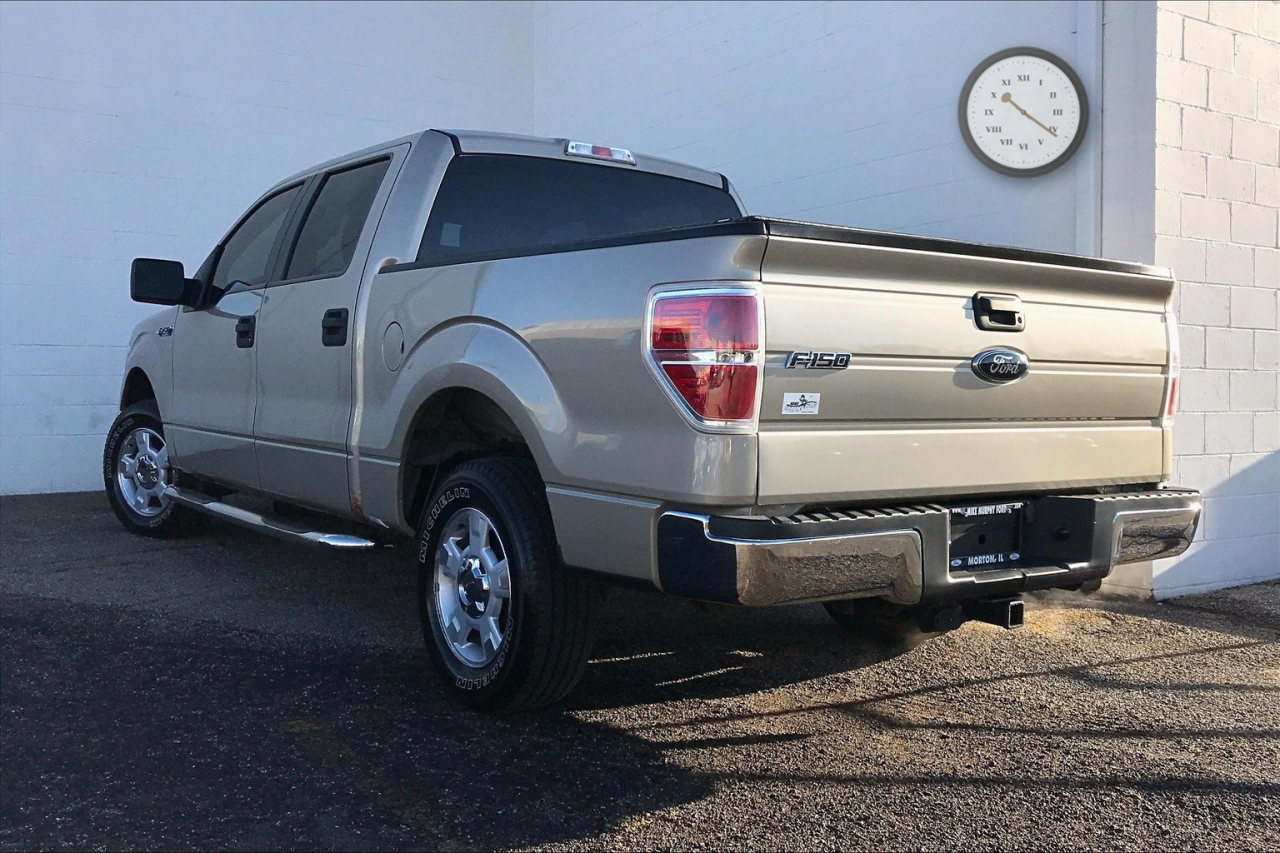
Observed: 10:21
